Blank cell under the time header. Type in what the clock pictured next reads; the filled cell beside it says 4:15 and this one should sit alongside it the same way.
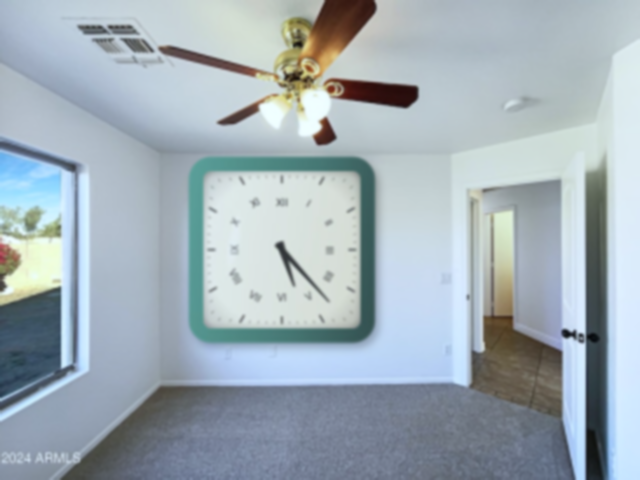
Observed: 5:23
